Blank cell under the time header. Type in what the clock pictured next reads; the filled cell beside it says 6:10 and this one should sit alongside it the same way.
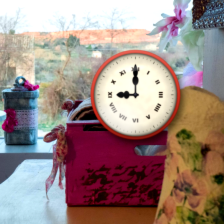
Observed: 9:00
